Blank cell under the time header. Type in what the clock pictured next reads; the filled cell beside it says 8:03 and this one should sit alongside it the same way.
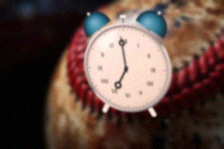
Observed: 6:59
